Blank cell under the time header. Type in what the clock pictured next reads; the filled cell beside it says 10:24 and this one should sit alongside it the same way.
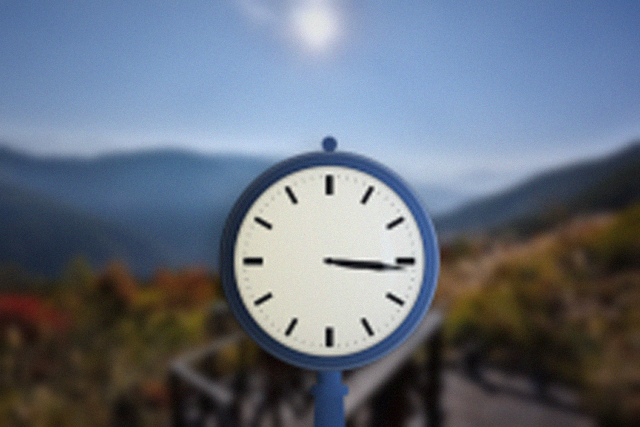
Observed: 3:16
